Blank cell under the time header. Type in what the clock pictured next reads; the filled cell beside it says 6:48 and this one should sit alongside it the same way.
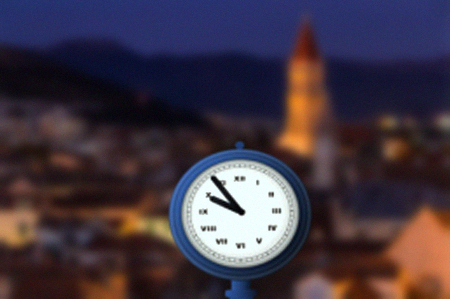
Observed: 9:54
